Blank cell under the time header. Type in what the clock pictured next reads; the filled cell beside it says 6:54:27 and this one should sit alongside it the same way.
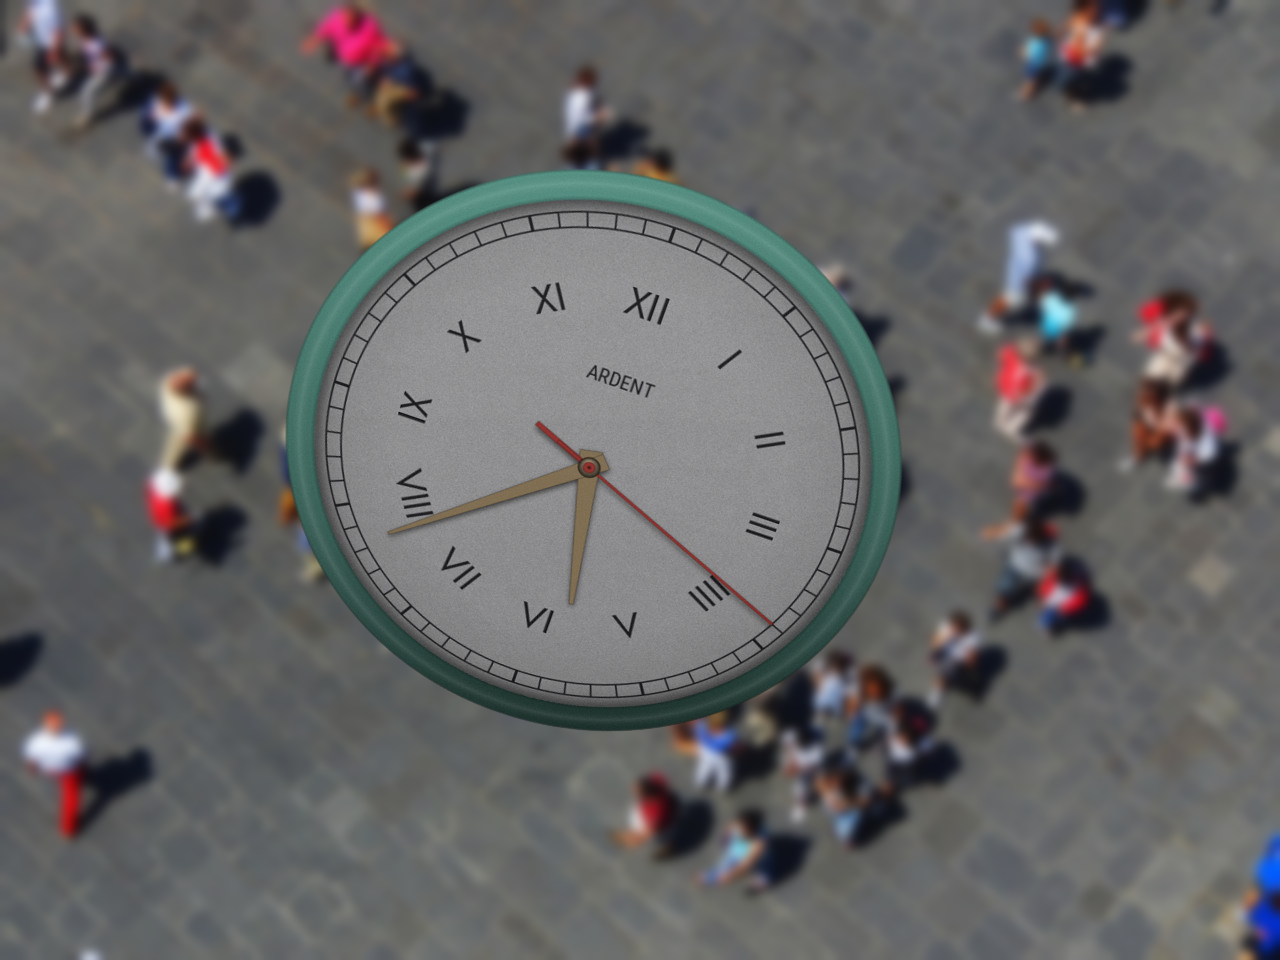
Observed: 5:38:19
